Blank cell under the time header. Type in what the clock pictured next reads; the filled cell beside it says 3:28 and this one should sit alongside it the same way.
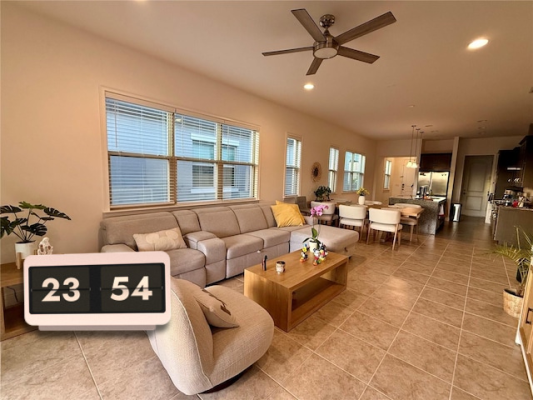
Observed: 23:54
